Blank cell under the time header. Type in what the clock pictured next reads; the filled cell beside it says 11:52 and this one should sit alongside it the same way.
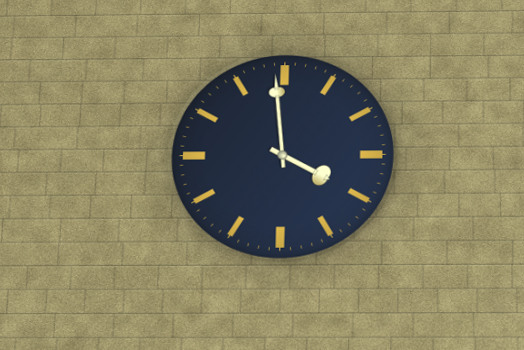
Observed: 3:59
